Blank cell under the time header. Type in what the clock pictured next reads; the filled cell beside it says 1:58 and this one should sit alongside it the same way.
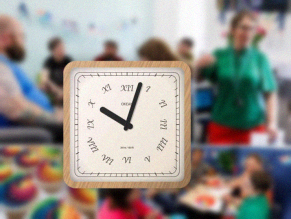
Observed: 10:03
